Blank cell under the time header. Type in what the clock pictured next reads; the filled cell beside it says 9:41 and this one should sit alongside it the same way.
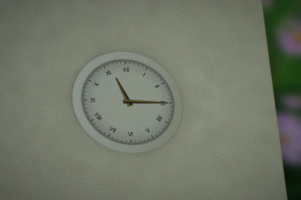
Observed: 11:15
